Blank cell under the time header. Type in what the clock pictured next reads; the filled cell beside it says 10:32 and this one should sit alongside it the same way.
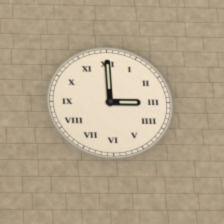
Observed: 3:00
